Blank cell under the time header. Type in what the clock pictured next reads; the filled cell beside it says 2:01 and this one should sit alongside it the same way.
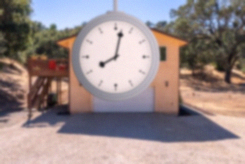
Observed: 8:02
